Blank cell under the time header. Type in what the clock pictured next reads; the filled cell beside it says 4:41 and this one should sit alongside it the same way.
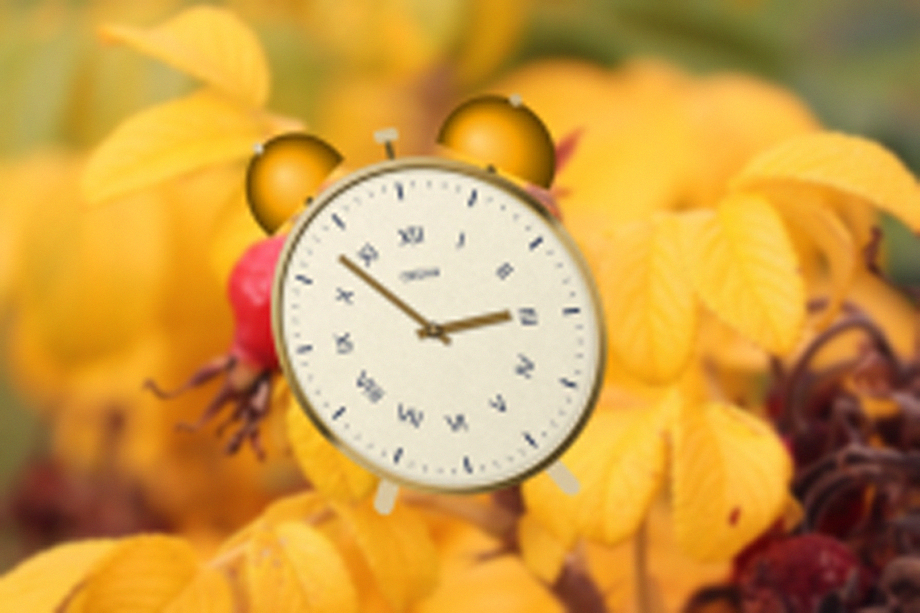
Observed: 2:53
